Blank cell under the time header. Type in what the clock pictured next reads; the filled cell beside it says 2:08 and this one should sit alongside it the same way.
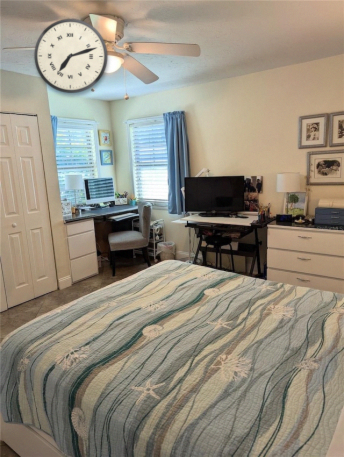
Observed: 7:12
